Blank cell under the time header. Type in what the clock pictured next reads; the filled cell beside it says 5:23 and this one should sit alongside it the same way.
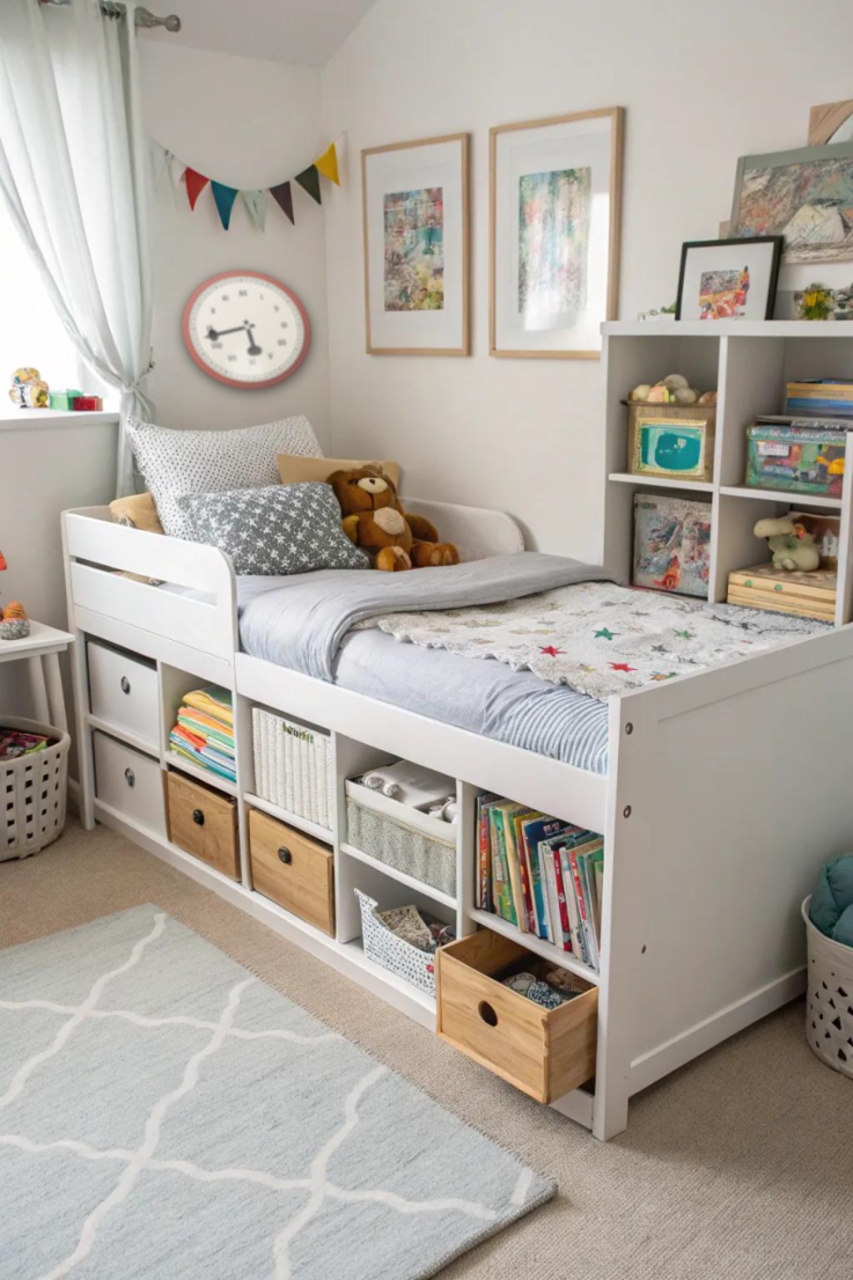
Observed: 5:43
